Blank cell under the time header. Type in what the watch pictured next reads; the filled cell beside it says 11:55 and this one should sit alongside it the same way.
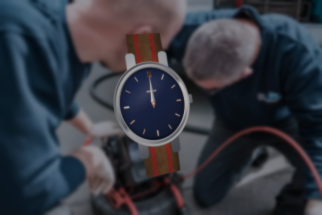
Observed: 12:00
